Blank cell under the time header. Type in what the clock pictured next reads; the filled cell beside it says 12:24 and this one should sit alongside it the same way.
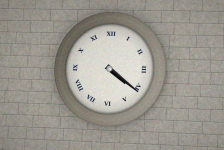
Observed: 4:21
